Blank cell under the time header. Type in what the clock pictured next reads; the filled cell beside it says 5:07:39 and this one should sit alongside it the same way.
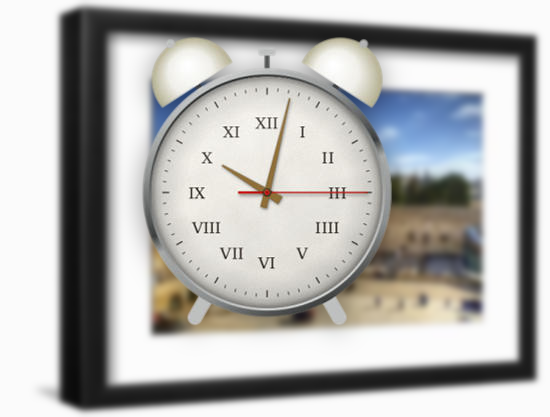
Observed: 10:02:15
